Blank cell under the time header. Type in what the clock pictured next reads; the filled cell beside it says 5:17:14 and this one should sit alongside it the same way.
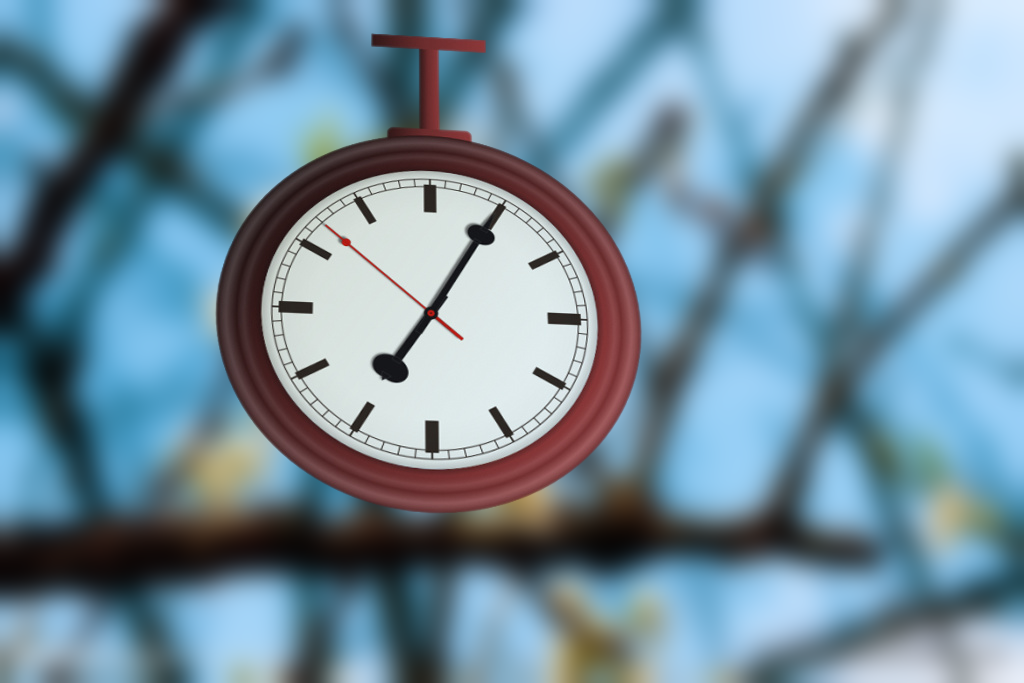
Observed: 7:04:52
